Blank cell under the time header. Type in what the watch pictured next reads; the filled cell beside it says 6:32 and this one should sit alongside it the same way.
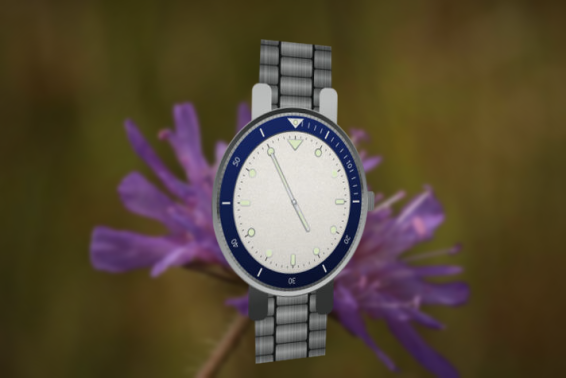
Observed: 4:55
